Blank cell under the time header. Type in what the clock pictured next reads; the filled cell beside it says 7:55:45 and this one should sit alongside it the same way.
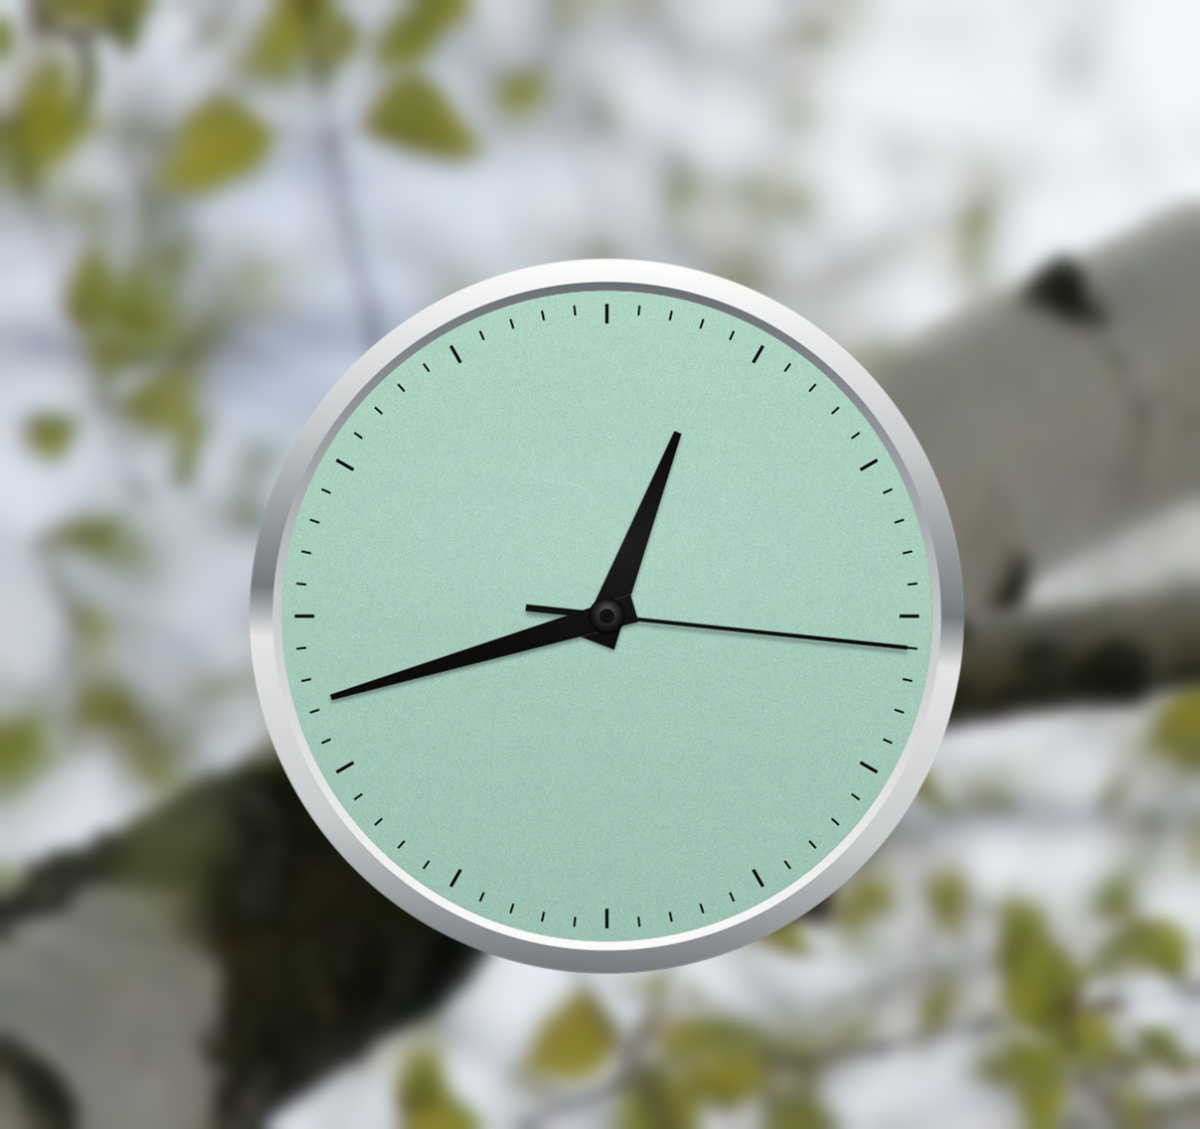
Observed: 12:42:16
